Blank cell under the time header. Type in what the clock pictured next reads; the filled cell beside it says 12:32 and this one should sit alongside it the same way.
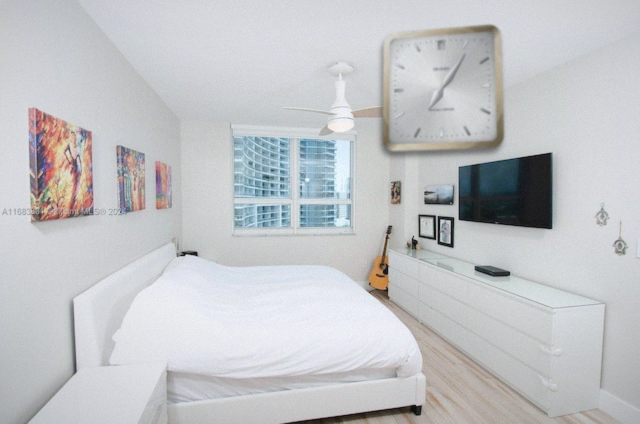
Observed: 7:06
